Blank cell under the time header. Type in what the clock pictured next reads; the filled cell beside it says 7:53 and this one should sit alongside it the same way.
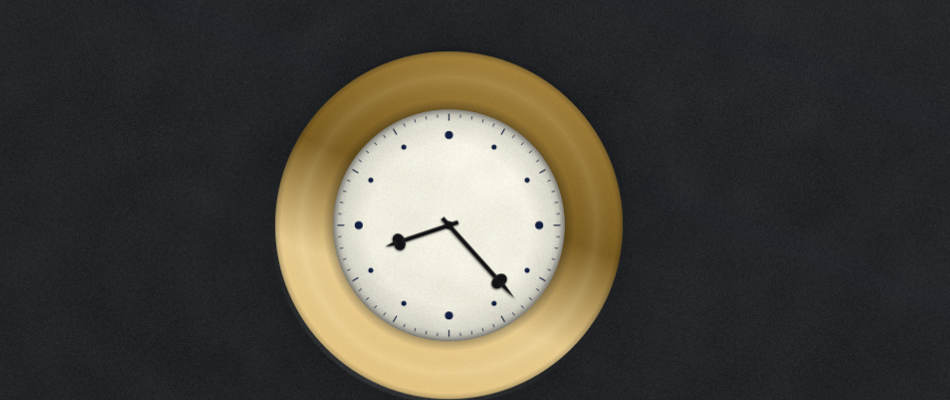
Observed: 8:23
